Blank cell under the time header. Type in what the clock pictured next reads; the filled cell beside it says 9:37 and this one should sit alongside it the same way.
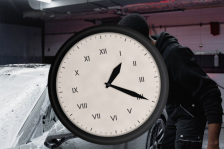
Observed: 1:20
